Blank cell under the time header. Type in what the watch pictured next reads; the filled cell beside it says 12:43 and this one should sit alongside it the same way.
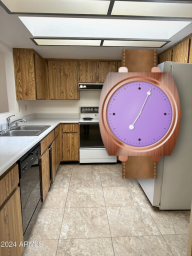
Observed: 7:04
